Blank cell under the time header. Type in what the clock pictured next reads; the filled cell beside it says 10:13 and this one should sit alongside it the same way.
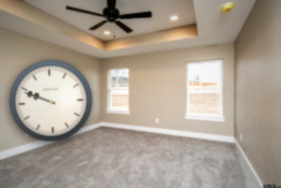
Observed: 9:49
